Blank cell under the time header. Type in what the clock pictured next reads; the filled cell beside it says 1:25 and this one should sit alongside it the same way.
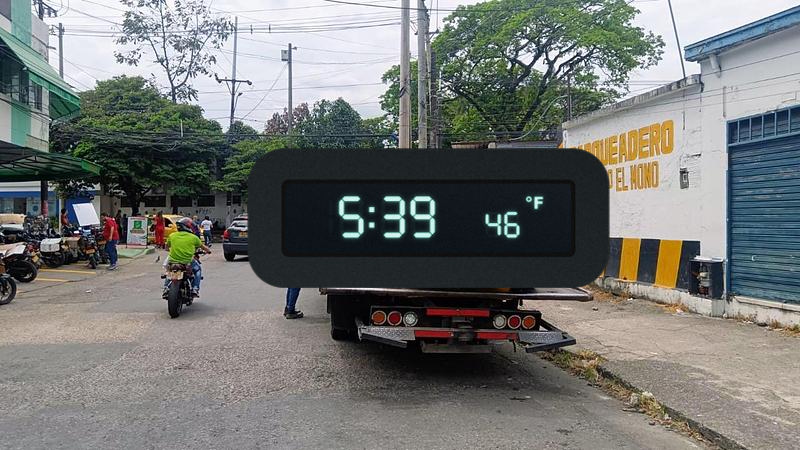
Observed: 5:39
